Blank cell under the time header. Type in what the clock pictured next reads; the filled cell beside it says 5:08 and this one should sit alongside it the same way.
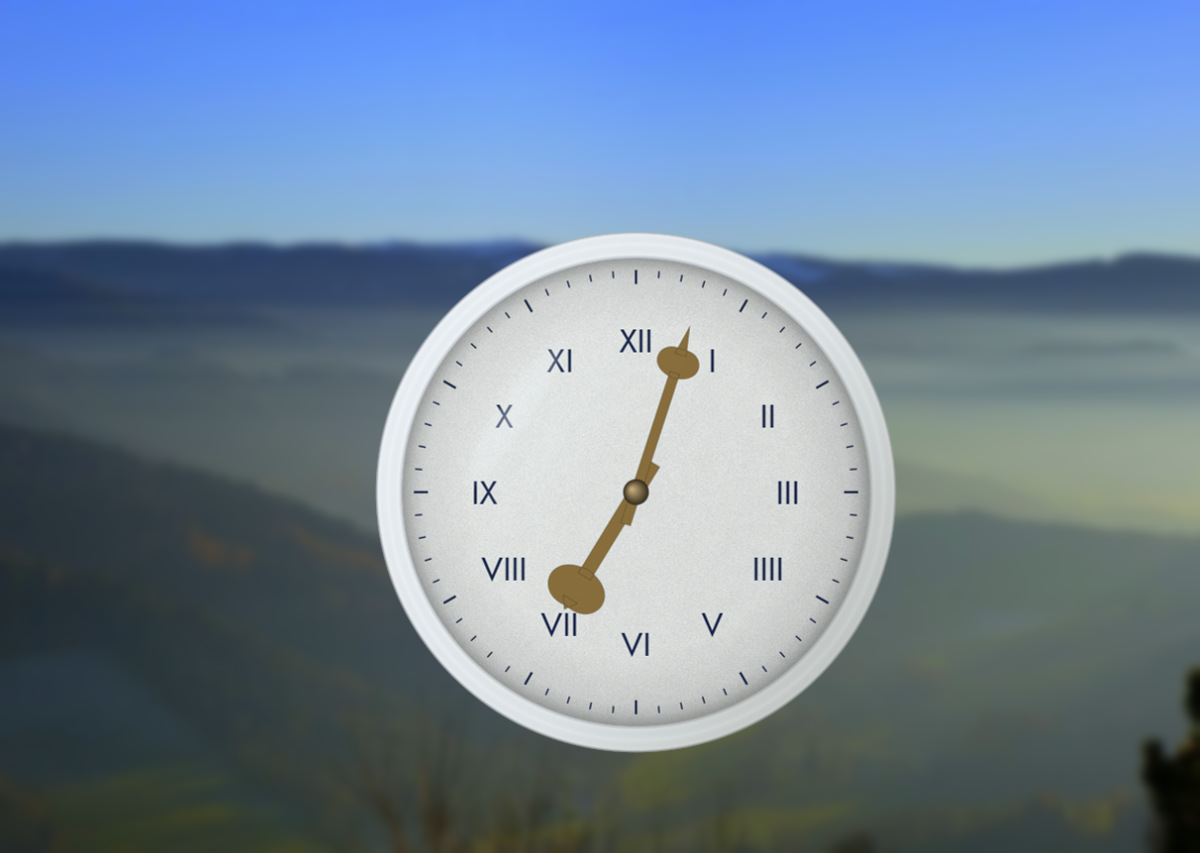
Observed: 7:03
